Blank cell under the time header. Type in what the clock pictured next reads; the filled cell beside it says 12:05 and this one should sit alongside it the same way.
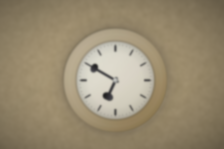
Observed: 6:50
